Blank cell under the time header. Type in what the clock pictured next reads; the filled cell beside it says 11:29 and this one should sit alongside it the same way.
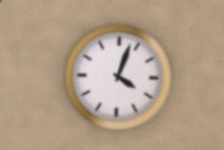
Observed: 4:03
